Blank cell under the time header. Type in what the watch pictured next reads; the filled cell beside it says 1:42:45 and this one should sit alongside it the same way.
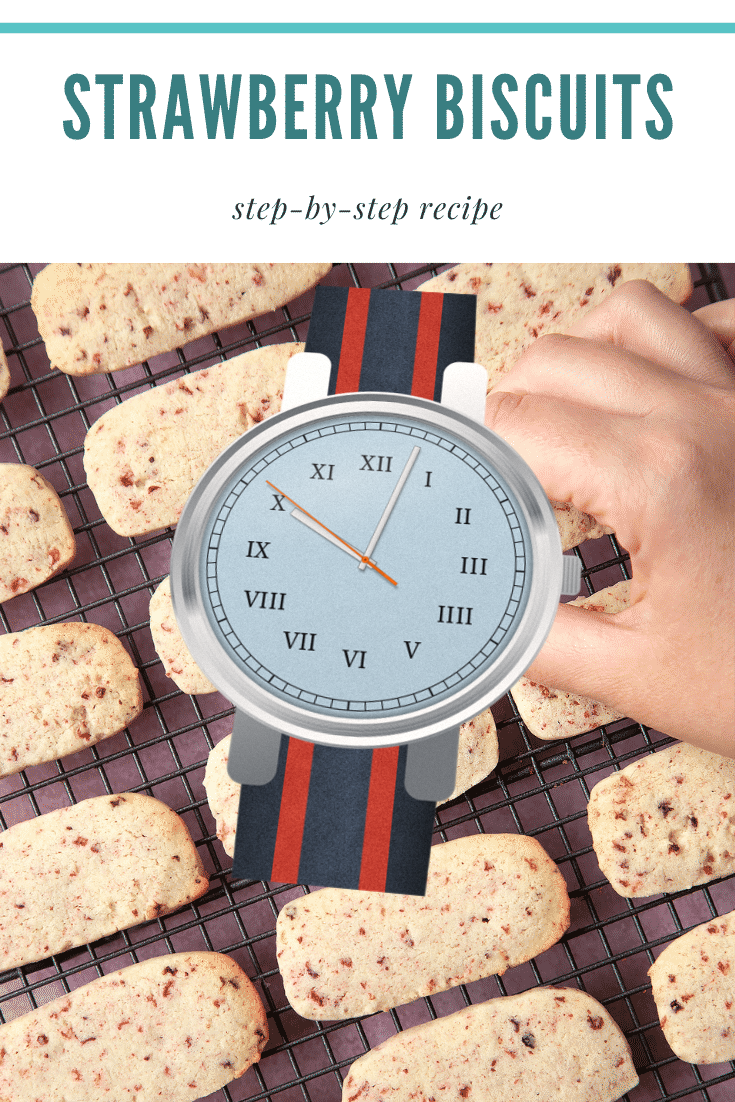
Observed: 10:02:51
